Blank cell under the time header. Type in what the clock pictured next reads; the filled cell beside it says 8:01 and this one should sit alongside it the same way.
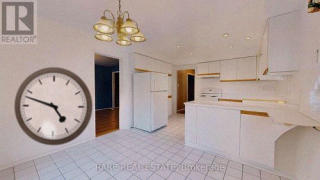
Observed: 4:48
